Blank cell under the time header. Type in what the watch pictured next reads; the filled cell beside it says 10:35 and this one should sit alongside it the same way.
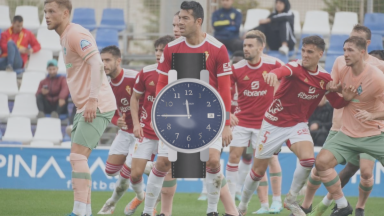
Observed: 11:45
